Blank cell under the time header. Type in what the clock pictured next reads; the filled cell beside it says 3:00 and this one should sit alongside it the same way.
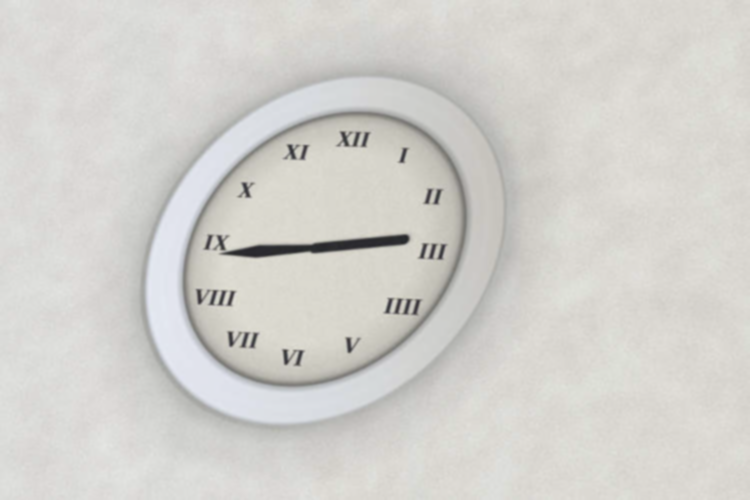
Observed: 2:44
